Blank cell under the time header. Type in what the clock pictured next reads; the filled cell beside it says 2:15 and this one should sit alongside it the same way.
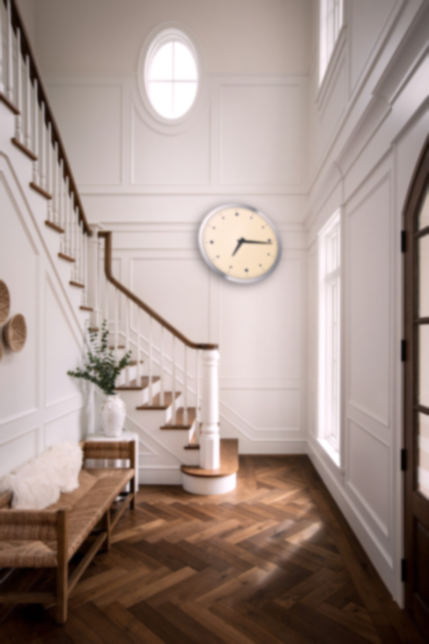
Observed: 7:16
